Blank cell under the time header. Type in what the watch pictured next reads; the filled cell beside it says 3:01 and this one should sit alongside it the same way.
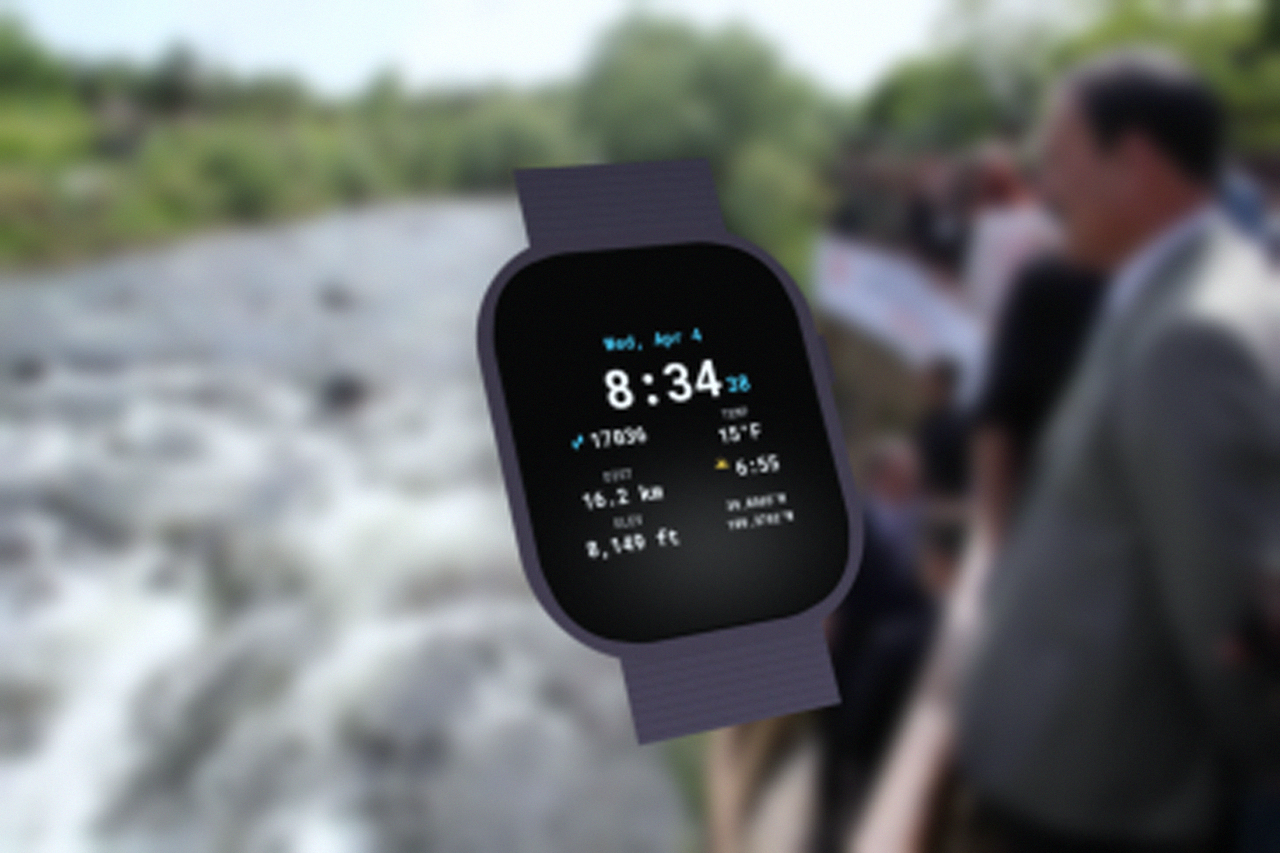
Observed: 8:34
